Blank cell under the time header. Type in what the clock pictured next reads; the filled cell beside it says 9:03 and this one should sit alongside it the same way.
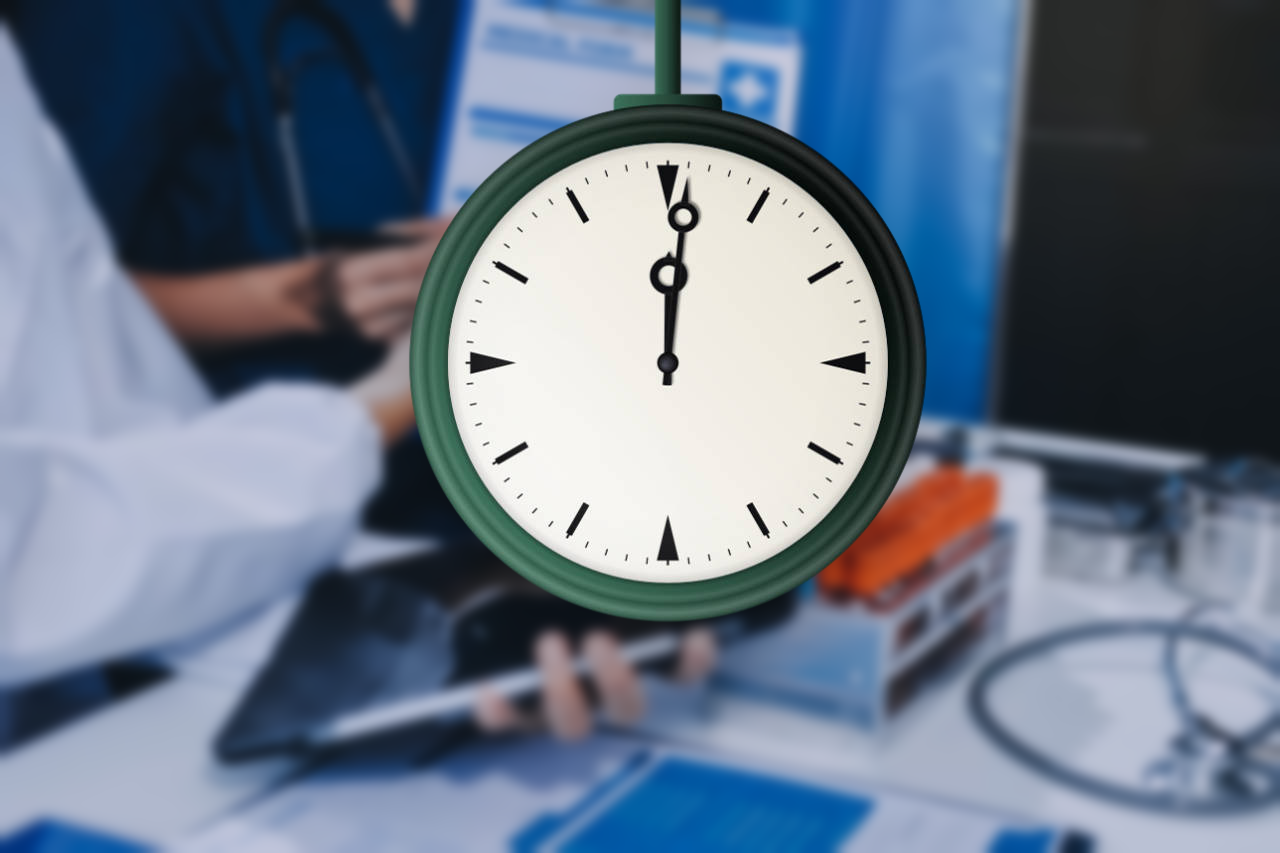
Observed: 12:01
